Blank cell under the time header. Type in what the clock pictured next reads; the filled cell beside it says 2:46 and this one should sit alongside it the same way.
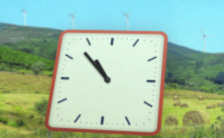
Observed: 10:53
